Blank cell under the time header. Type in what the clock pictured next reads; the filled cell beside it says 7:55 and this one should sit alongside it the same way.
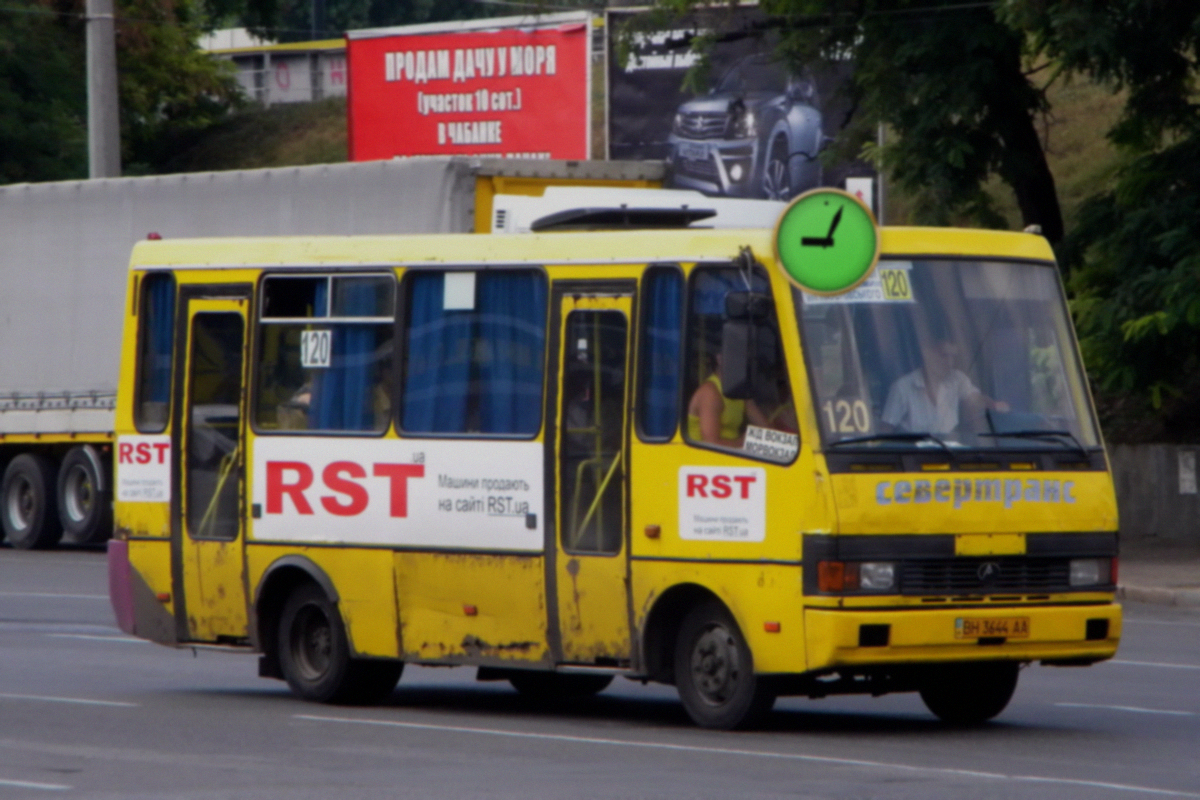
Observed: 9:04
